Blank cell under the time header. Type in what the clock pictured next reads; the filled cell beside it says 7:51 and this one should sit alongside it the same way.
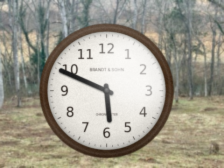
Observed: 5:49
